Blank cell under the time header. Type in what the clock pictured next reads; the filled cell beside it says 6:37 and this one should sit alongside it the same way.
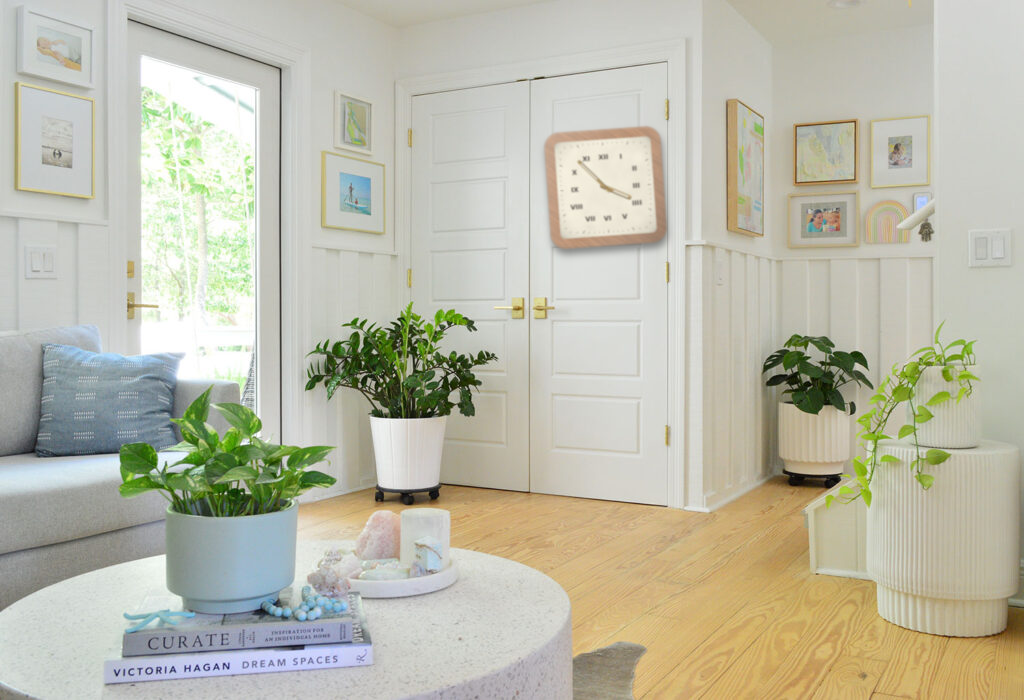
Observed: 3:53
